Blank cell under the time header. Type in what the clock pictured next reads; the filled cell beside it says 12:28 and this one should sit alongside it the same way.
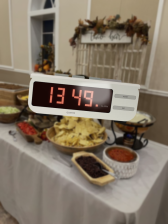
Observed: 13:49
